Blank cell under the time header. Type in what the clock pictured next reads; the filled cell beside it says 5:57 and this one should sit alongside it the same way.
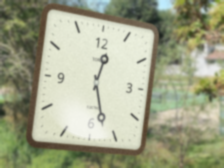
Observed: 12:27
